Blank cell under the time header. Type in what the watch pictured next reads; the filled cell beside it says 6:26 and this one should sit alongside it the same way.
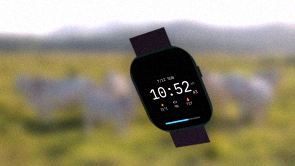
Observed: 10:52
